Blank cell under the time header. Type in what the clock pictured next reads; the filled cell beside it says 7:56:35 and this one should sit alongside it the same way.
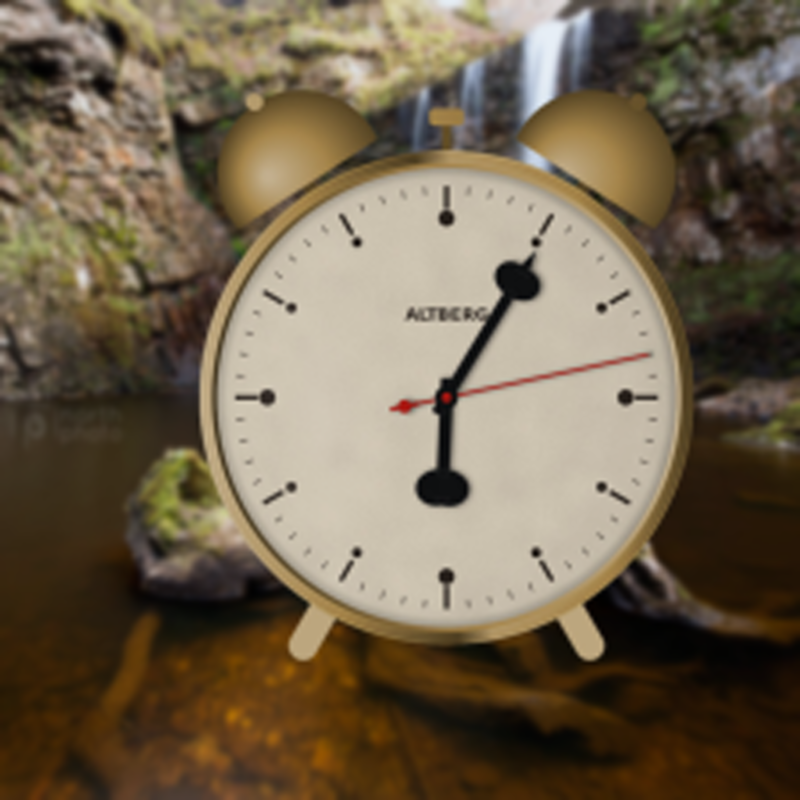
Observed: 6:05:13
